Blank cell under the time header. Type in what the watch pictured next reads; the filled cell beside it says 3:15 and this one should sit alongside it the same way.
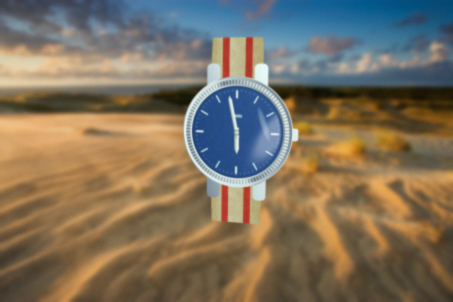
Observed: 5:58
